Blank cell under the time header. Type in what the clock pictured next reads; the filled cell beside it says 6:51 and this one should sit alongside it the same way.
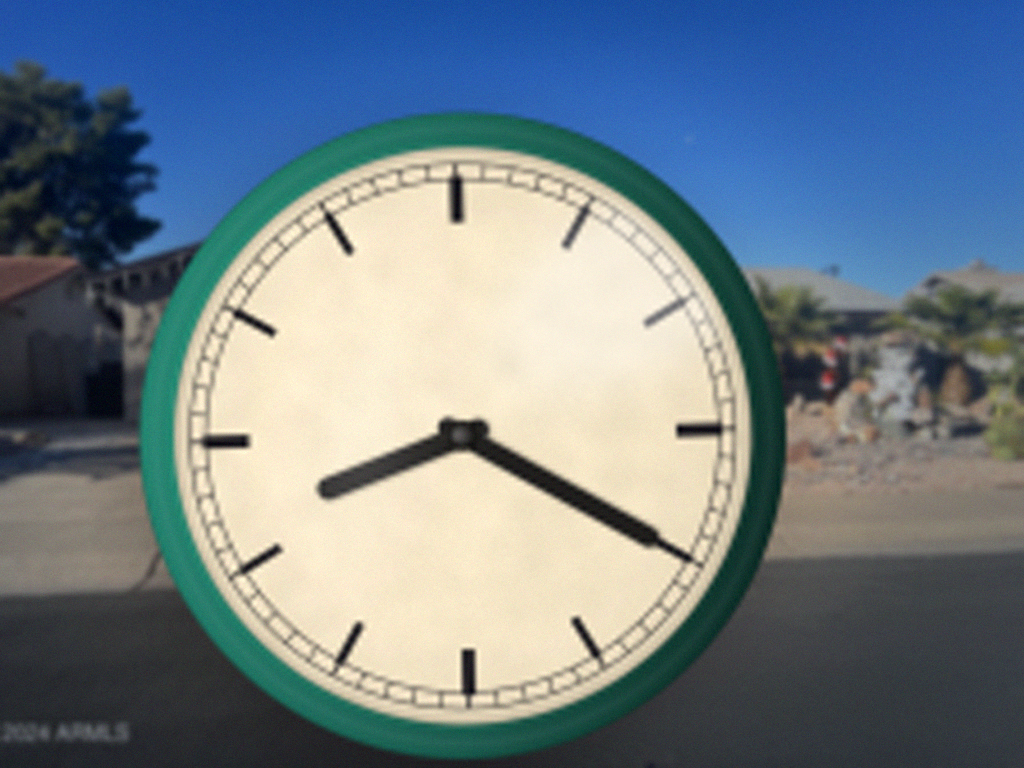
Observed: 8:20
